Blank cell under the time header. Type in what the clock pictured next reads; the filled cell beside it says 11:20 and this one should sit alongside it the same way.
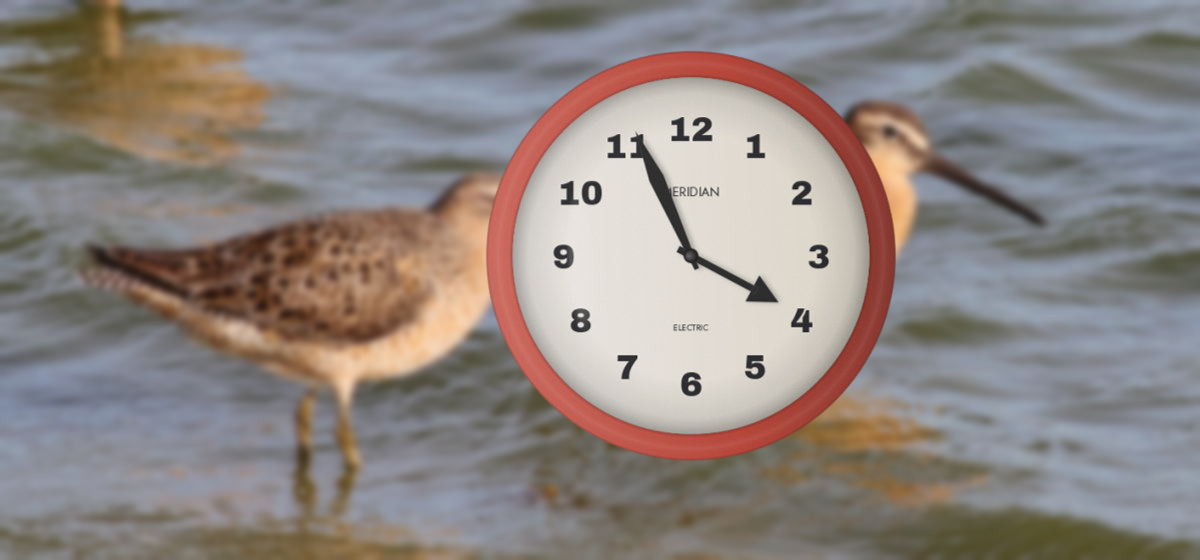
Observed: 3:56
